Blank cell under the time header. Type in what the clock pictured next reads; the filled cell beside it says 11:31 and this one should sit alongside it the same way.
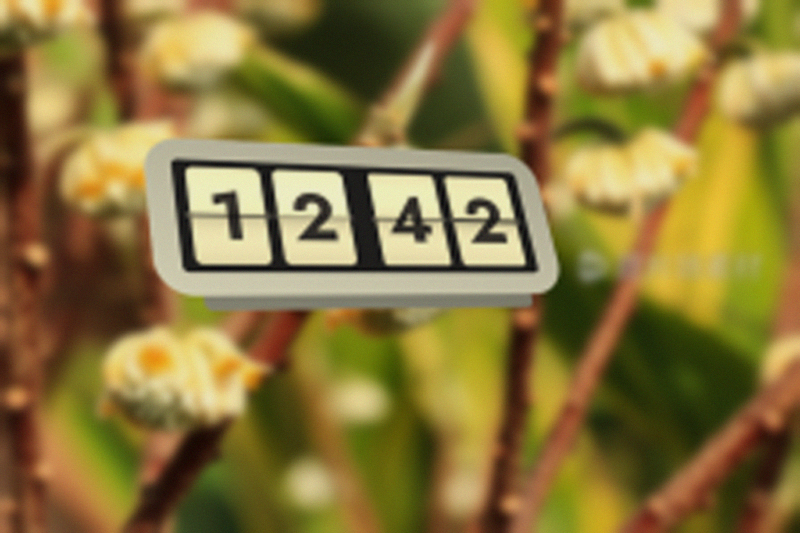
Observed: 12:42
